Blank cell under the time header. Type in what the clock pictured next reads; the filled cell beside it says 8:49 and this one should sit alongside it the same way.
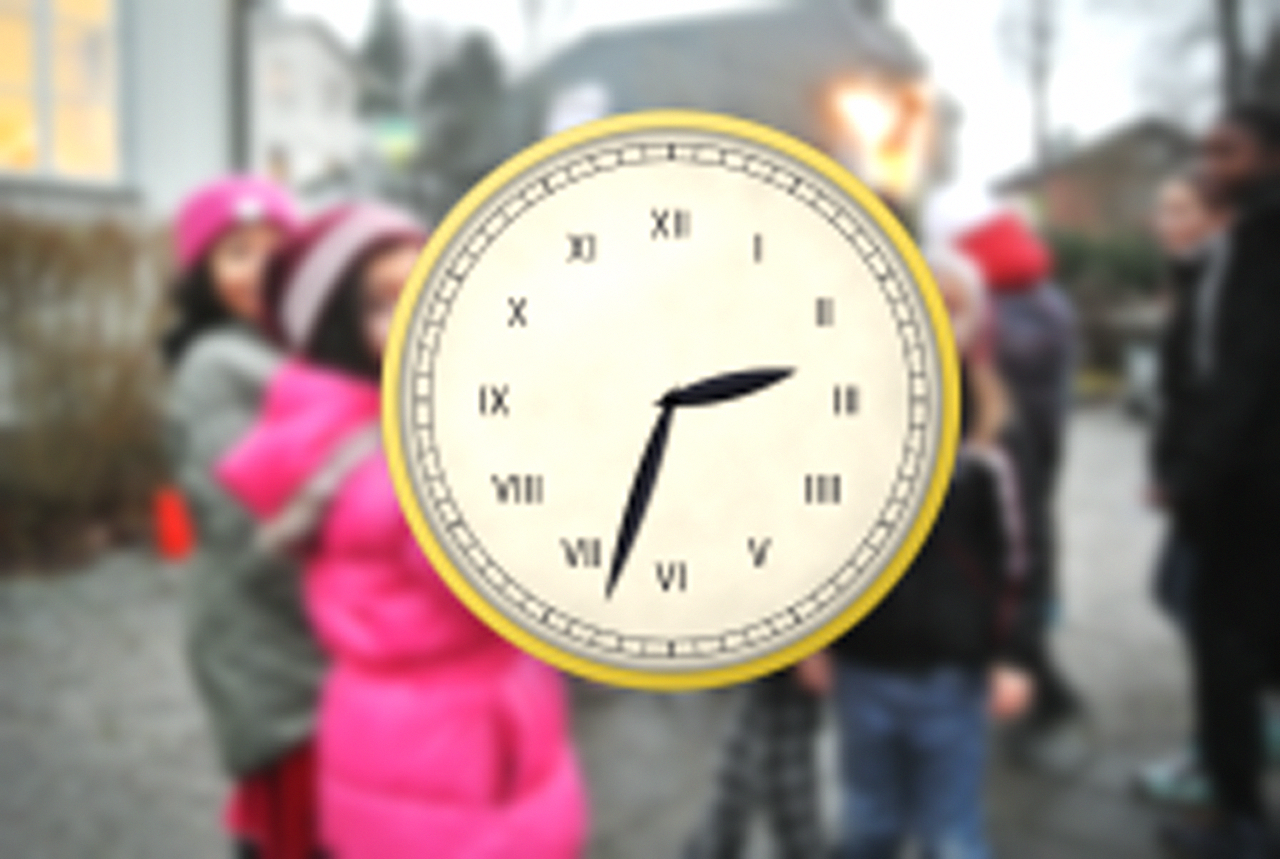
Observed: 2:33
